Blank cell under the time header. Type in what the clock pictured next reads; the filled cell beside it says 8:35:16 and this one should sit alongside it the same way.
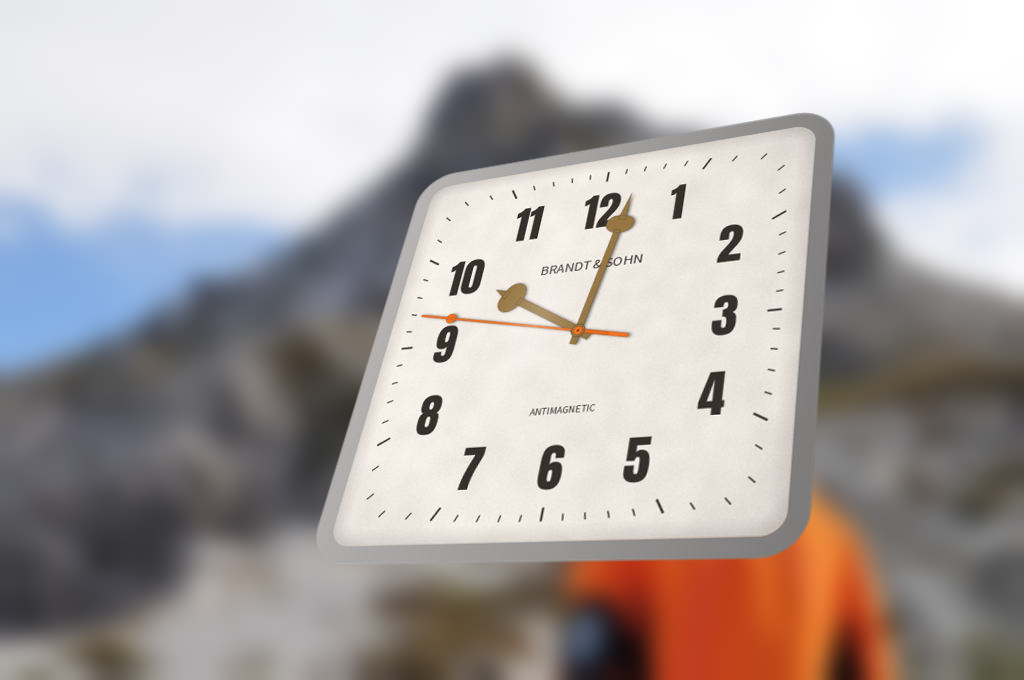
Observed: 10:01:47
